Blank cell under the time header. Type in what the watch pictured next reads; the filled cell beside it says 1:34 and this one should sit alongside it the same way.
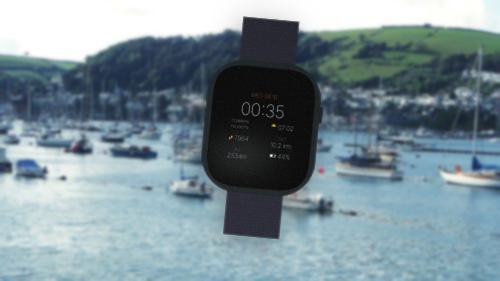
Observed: 0:35
